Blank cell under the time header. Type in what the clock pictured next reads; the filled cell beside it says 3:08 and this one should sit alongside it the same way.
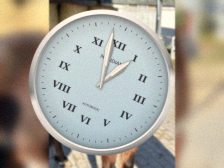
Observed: 12:58
